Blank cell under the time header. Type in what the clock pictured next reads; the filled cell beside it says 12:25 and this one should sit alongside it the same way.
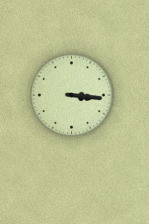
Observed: 3:16
